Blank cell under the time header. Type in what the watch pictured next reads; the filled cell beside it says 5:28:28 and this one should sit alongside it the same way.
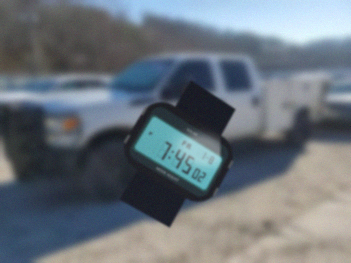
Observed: 7:45:02
